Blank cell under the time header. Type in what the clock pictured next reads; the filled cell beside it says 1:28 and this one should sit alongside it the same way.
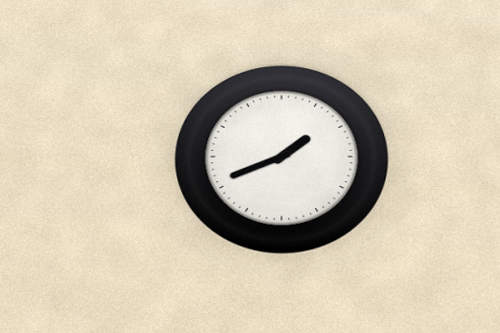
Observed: 1:41
